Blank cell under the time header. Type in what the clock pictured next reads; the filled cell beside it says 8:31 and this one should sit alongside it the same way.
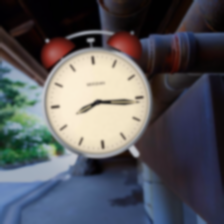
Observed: 8:16
